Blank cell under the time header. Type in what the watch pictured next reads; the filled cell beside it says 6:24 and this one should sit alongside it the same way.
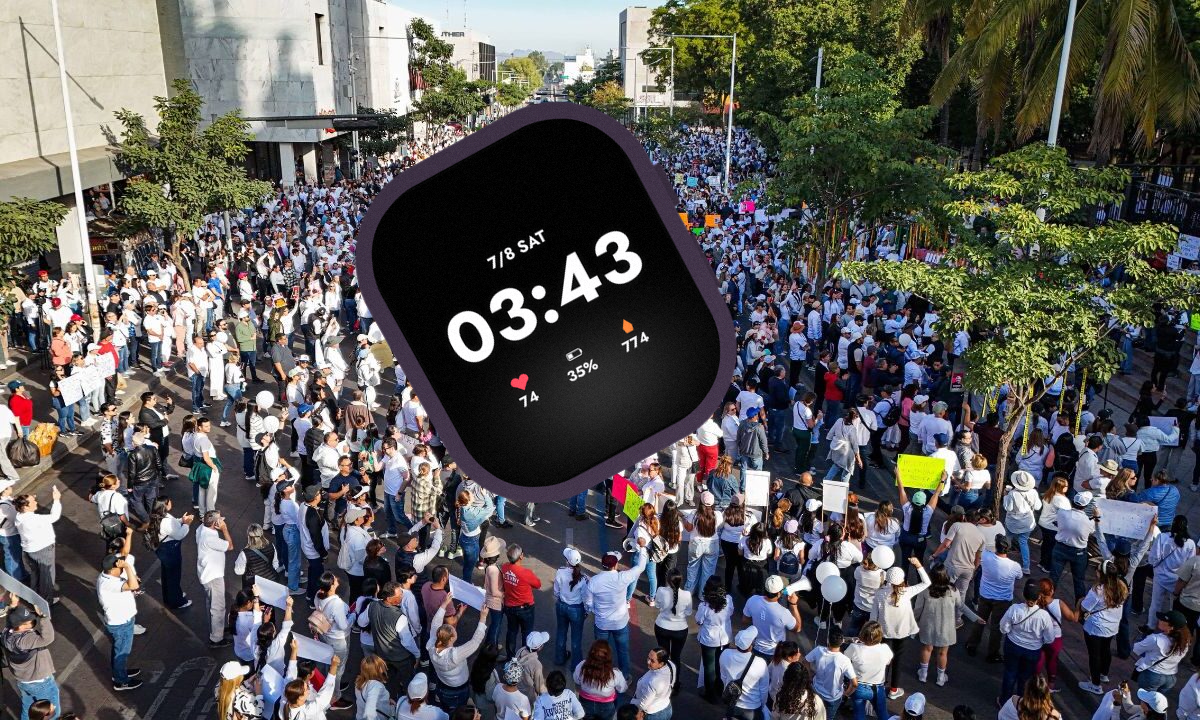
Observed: 3:43
